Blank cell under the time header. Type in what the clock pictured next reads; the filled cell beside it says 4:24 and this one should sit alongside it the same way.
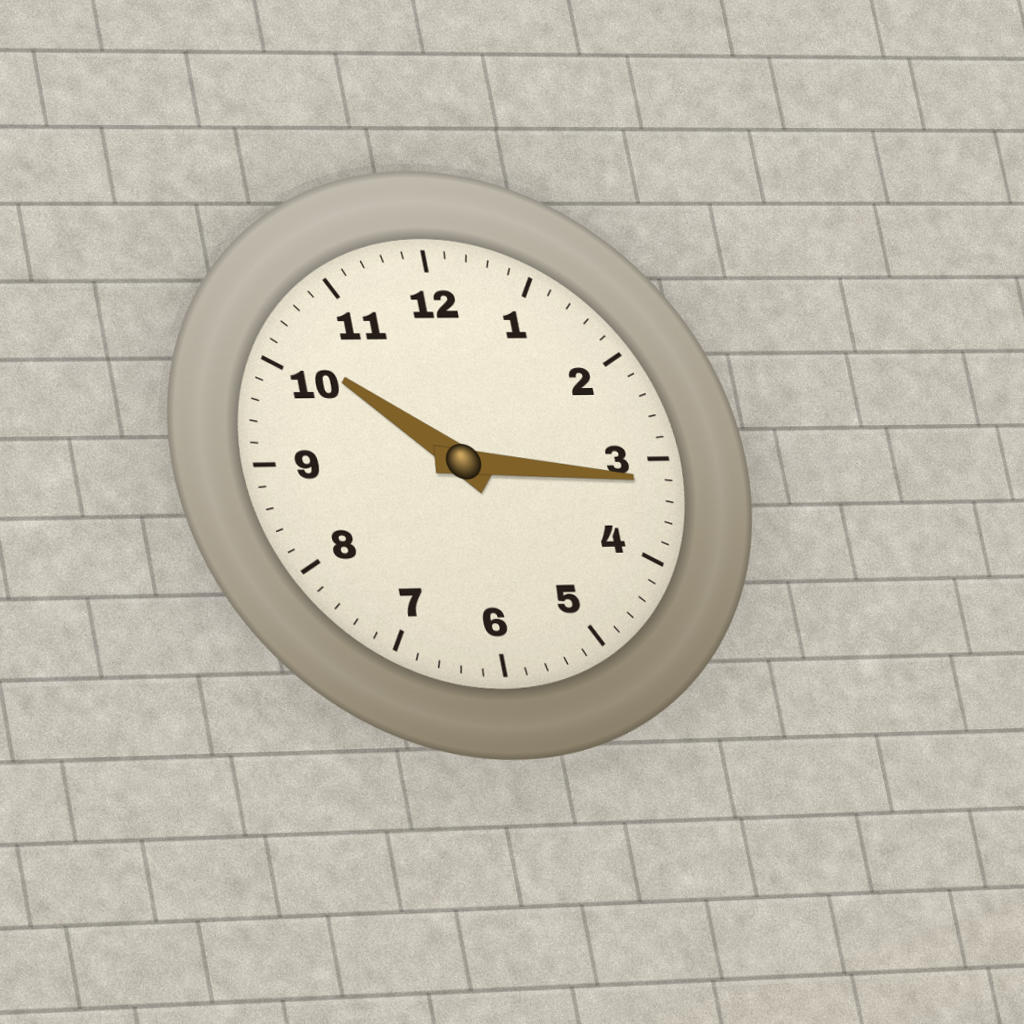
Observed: 10:16
